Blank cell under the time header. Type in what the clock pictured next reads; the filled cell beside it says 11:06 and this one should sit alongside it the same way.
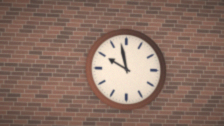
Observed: 9:58
